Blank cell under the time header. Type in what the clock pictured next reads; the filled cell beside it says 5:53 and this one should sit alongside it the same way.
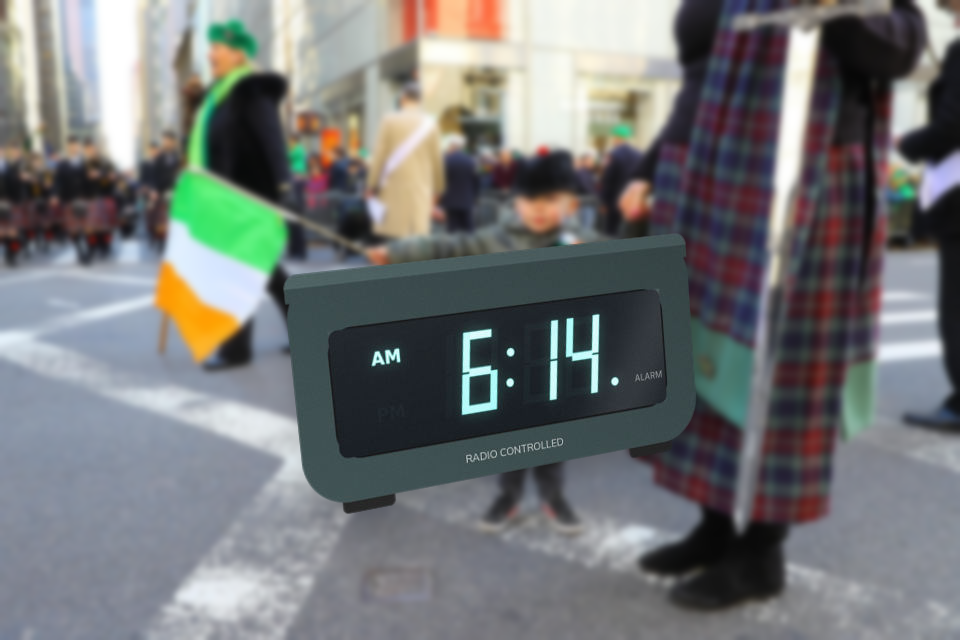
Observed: 6:14
